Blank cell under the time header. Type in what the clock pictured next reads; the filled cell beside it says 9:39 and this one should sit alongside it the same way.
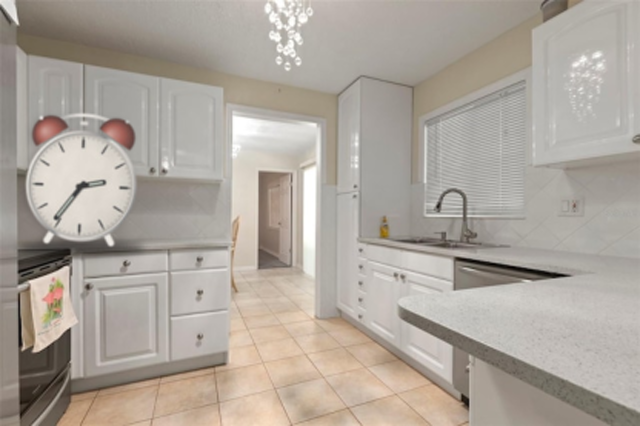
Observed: 2:36
